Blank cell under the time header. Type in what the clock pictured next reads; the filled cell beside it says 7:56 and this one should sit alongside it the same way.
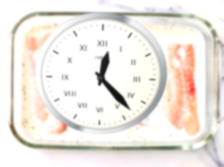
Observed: 12:23
